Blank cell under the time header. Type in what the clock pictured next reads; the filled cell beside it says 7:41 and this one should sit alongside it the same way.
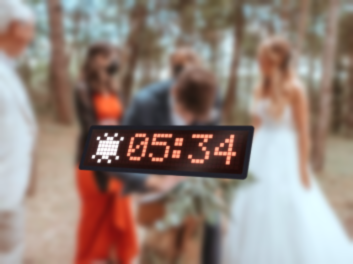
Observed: 5:34
